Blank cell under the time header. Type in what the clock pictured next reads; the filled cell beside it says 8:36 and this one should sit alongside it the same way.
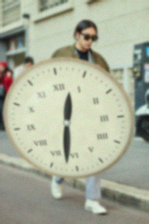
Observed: 12:32
